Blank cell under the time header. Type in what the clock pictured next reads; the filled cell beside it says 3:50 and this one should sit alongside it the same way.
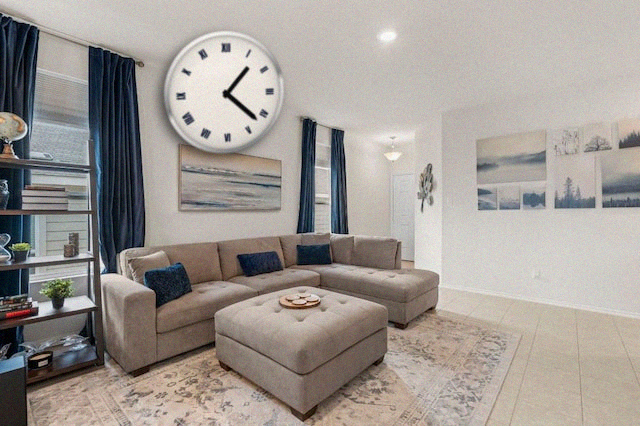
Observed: 1:22
